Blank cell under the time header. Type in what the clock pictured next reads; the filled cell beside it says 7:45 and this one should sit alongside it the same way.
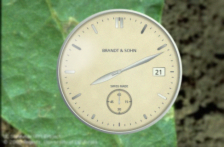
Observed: 8:11
